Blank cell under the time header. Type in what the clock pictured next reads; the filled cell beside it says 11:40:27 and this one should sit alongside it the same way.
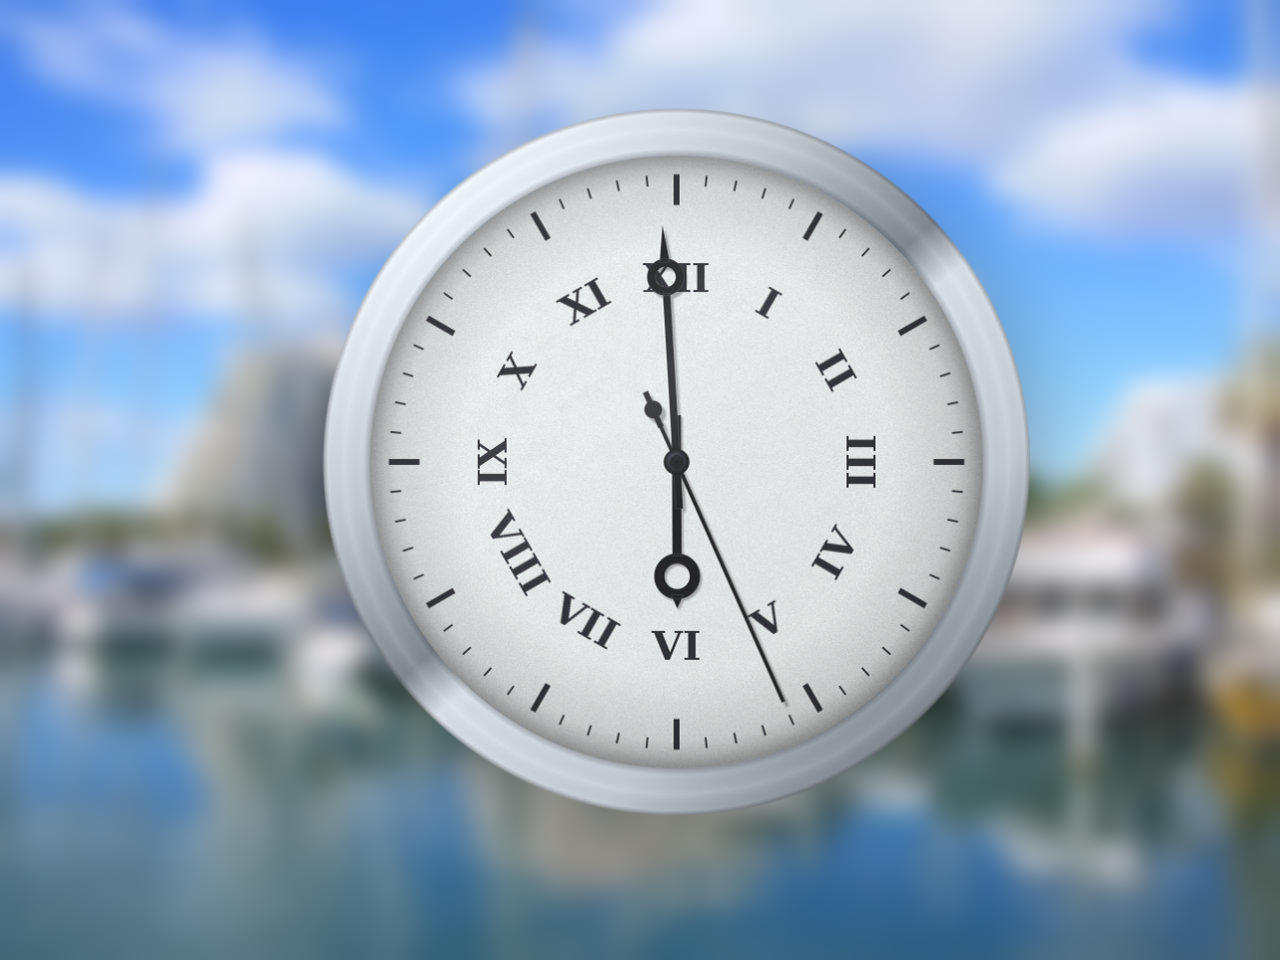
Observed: 5:59:26
